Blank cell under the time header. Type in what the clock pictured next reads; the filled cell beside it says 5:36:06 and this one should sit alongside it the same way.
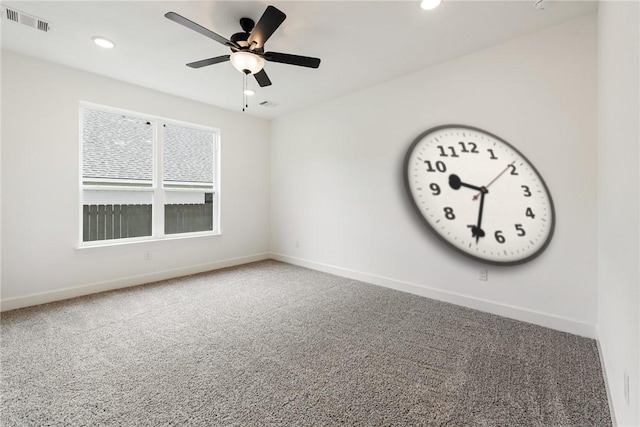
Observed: 9:34:09
